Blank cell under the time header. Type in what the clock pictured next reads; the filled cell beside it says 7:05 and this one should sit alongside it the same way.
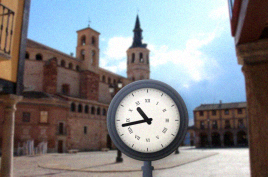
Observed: 10:43
